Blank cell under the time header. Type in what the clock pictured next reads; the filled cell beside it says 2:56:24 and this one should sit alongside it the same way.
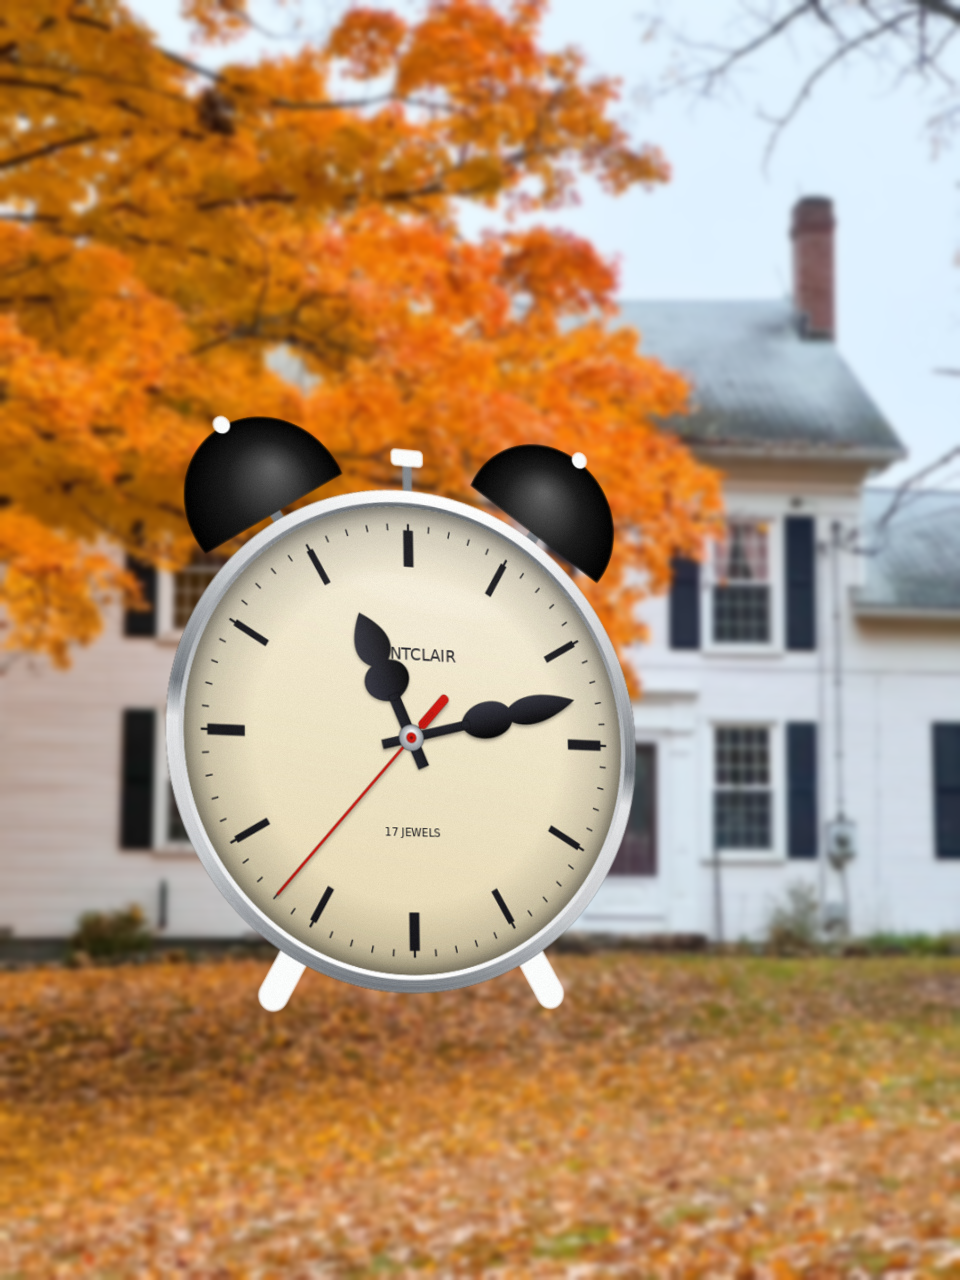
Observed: 11:12:37
